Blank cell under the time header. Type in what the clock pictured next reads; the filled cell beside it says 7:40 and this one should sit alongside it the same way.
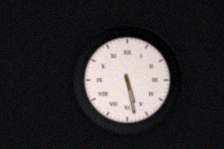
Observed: 5:28
